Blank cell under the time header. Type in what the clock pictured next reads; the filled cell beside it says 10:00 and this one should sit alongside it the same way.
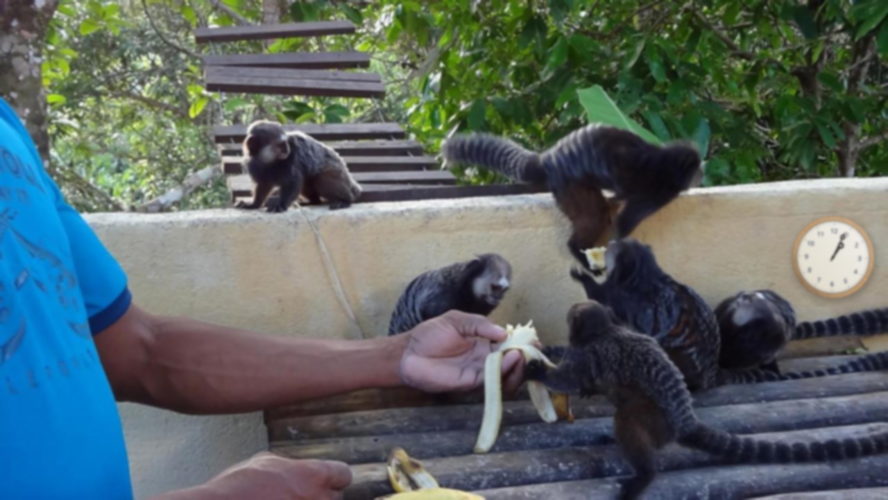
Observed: 1:04
